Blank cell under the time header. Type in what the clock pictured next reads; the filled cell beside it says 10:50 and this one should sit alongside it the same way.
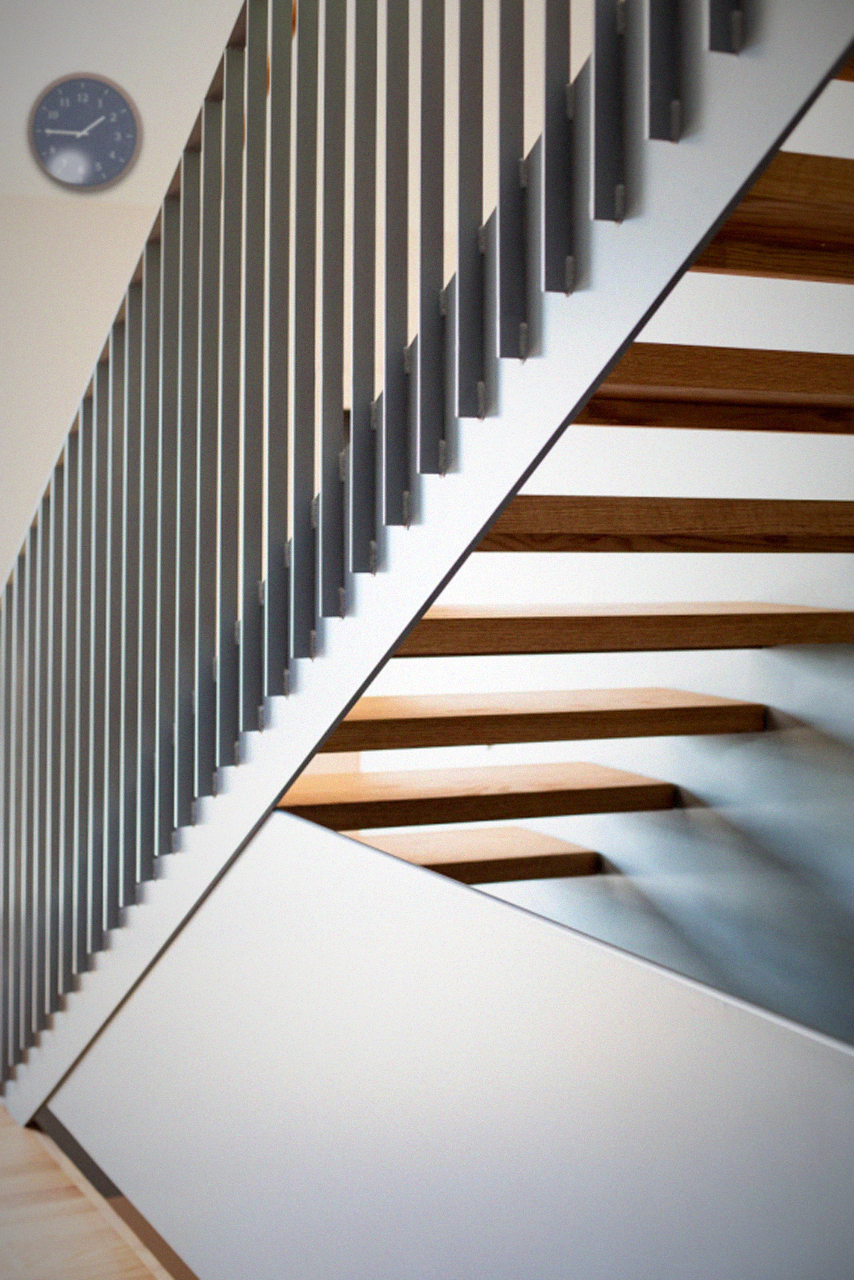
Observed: 1:45
